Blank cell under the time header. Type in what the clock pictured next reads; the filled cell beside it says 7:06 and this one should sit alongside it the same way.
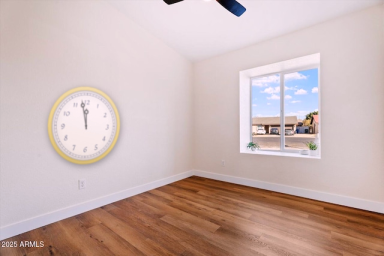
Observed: 11:58
